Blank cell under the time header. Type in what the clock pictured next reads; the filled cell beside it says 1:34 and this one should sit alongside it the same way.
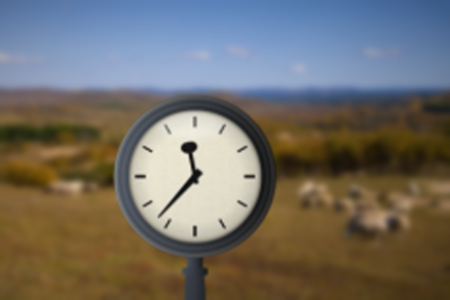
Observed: 11:37
